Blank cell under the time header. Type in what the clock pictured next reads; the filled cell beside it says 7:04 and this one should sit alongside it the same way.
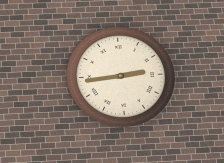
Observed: 2:44
